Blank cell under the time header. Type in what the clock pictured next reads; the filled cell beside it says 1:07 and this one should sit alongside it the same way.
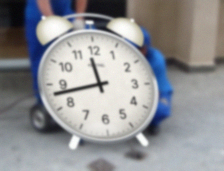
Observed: 11:43
